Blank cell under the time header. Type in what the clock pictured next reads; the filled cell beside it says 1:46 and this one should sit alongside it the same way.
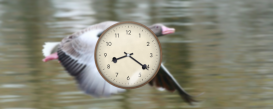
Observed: 8:21
